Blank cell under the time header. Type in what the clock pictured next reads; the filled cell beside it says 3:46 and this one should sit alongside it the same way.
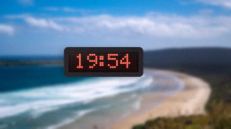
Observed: 19:54
